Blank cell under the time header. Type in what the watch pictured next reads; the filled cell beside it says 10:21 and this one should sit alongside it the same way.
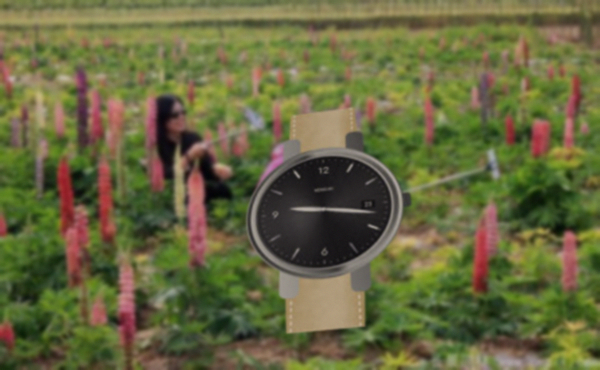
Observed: 9:17
